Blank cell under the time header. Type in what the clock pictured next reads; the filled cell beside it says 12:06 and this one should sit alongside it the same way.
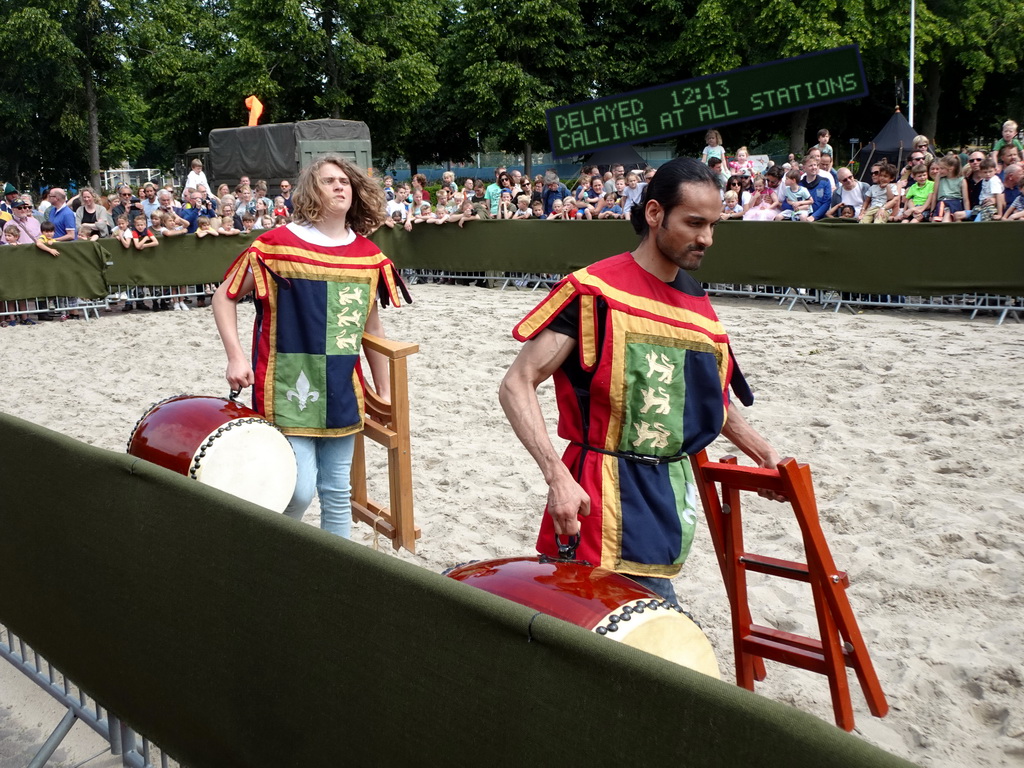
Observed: 12:13
